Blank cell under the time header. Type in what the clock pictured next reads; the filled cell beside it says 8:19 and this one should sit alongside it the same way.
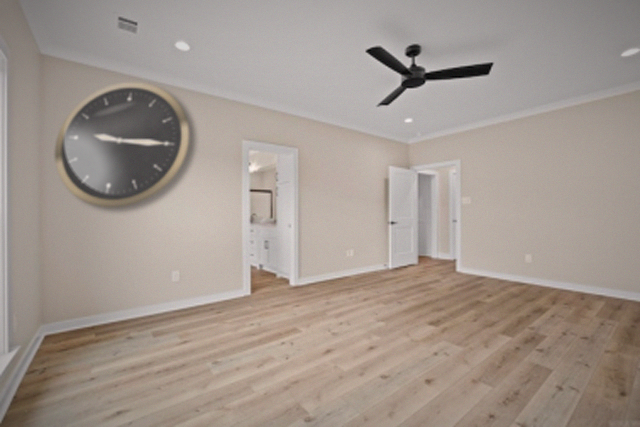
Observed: 9:15
